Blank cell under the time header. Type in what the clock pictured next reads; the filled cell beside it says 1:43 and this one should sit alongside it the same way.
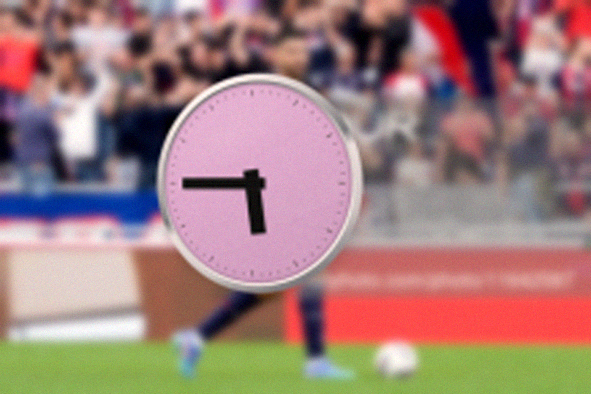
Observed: 5:45
